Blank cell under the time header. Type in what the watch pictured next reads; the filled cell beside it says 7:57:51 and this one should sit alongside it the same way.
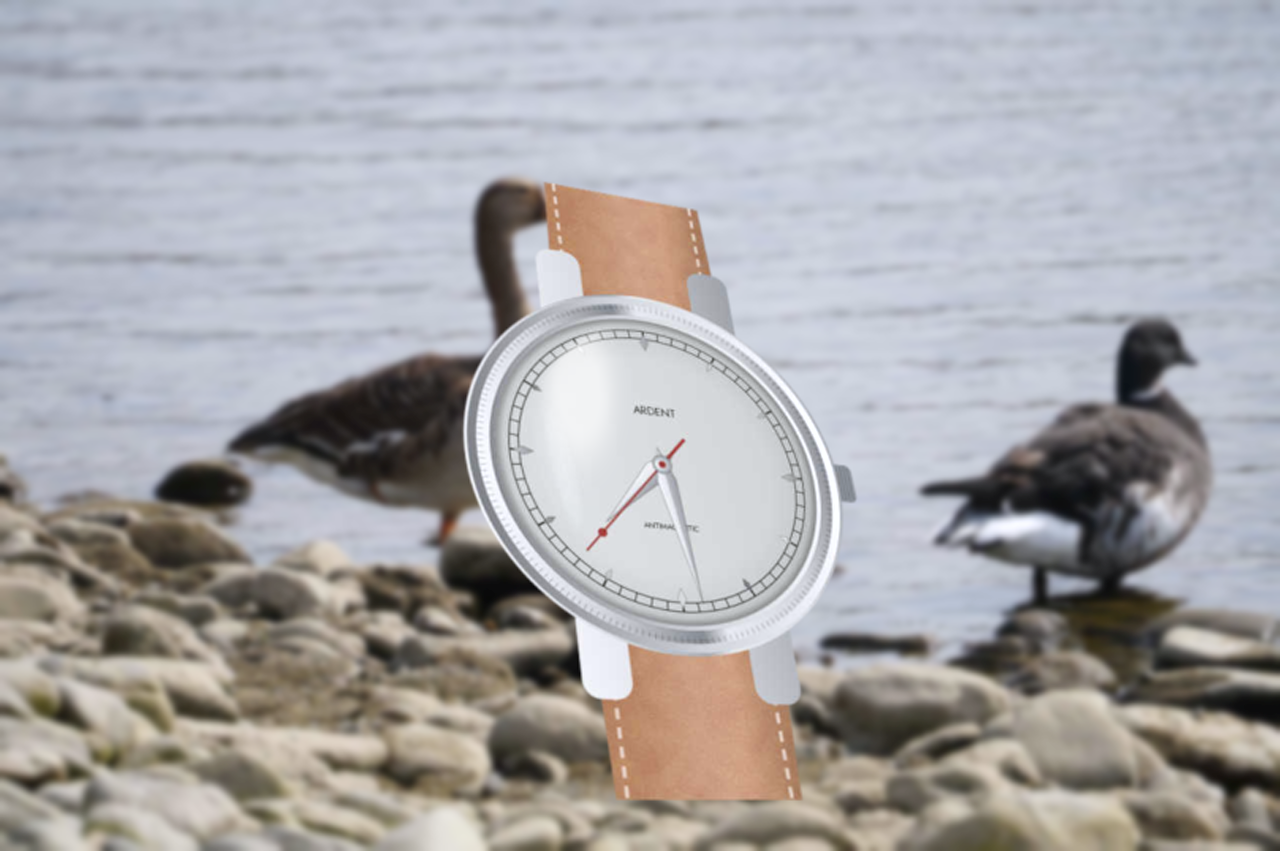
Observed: 7:28:37
